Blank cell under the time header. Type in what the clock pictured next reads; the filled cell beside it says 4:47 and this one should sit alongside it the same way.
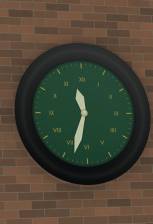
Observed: 11:33
